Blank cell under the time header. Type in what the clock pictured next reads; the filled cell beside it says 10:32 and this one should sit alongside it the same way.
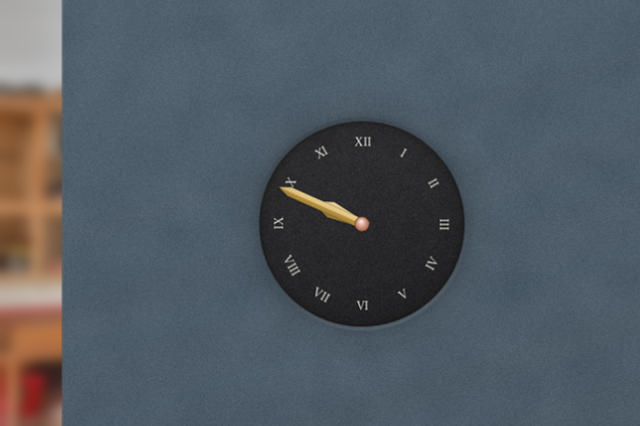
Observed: 9:49
